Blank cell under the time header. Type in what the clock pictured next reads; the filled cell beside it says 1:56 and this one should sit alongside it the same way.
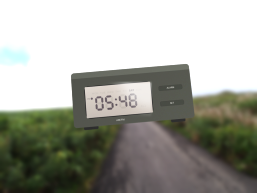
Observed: 5:48
